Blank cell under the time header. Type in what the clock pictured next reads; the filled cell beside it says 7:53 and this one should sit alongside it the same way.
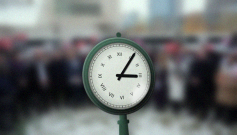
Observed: 3:06
